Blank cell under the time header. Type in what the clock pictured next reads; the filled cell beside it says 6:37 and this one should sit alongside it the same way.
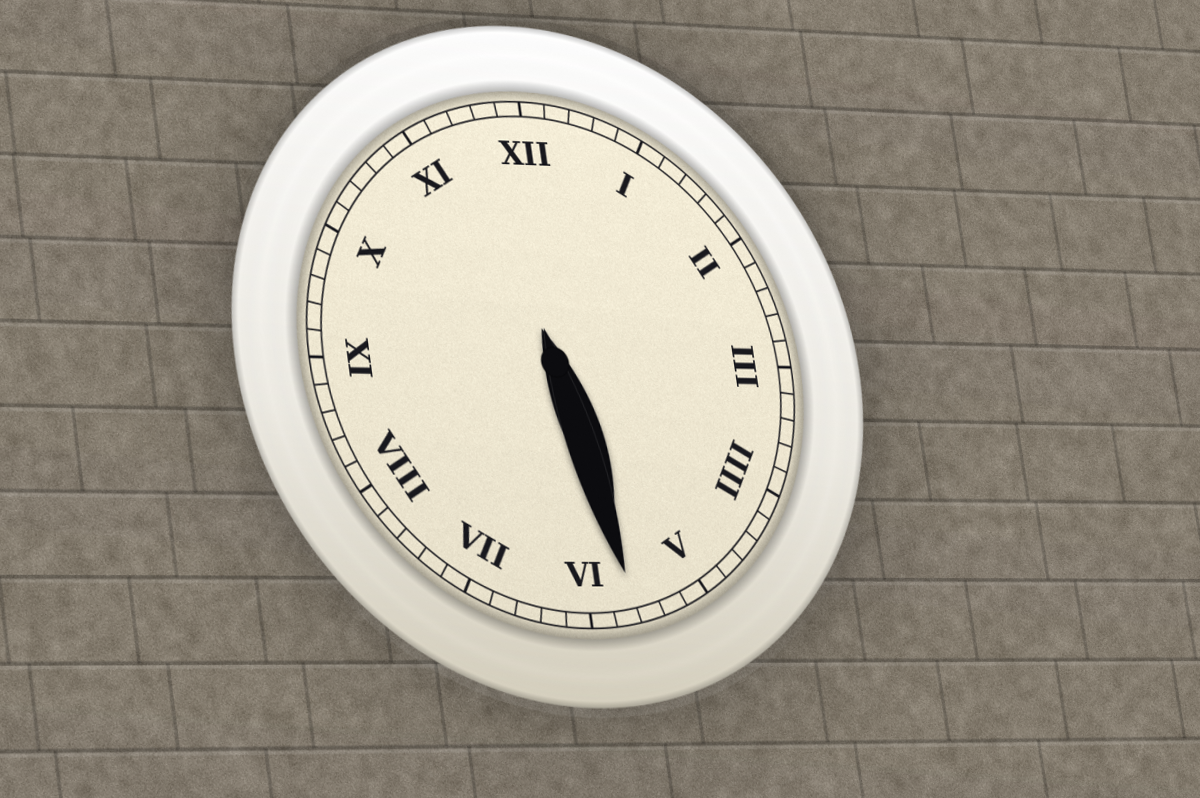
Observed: 5:28
